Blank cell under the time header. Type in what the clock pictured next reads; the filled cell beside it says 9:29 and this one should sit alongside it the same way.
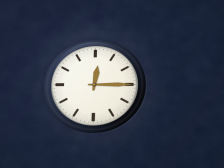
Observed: 12:15
